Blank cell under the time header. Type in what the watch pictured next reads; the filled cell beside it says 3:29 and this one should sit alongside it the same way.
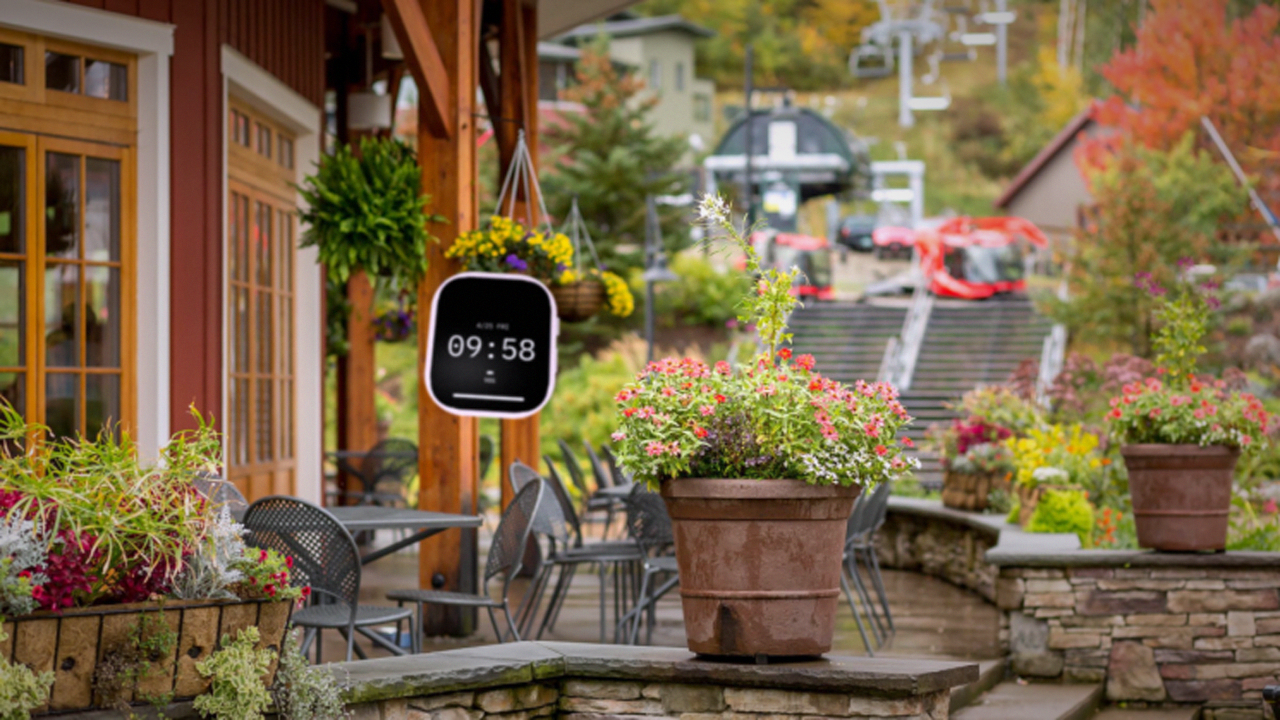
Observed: 9:58
